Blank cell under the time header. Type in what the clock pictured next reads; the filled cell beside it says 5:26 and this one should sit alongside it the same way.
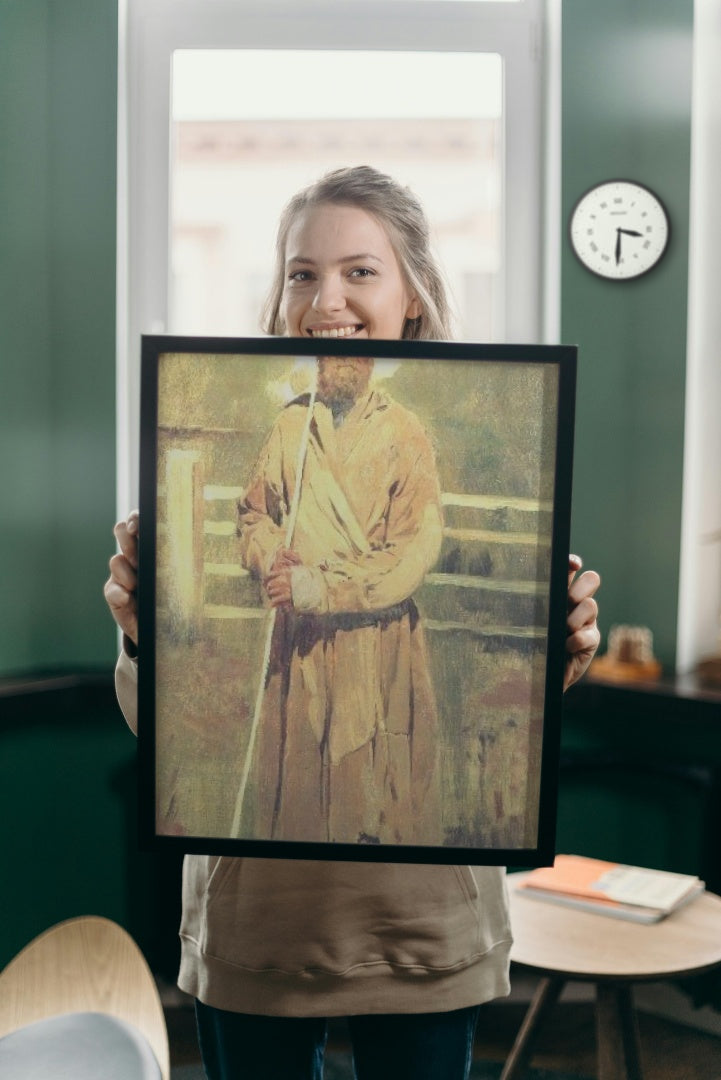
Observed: 3:31
